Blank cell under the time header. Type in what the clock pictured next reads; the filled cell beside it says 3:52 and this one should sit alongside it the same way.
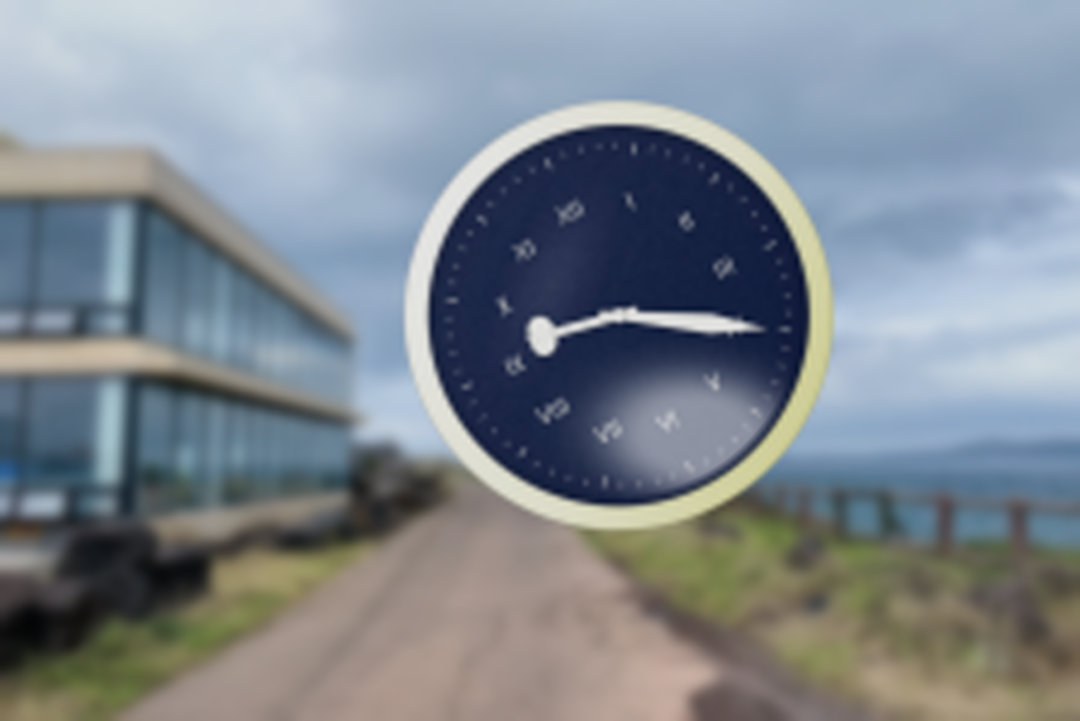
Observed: 9:20
